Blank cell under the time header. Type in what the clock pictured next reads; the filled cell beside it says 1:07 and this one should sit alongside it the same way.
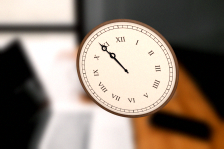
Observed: 10:54
